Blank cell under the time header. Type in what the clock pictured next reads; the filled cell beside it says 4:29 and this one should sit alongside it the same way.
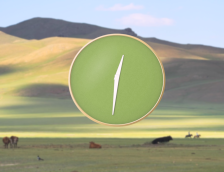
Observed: 12:31
